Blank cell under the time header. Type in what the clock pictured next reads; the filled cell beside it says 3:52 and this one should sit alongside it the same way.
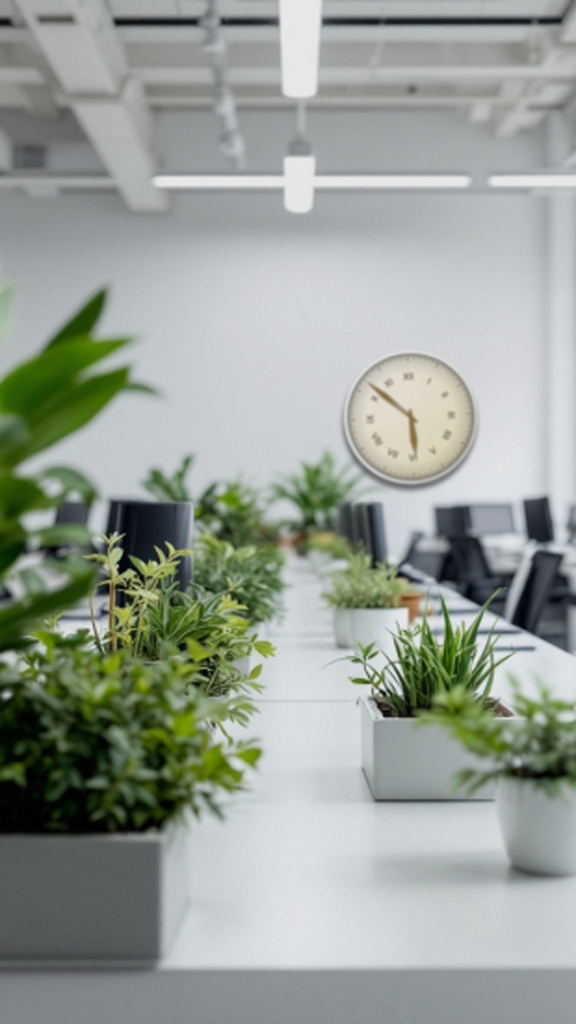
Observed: 5:52
